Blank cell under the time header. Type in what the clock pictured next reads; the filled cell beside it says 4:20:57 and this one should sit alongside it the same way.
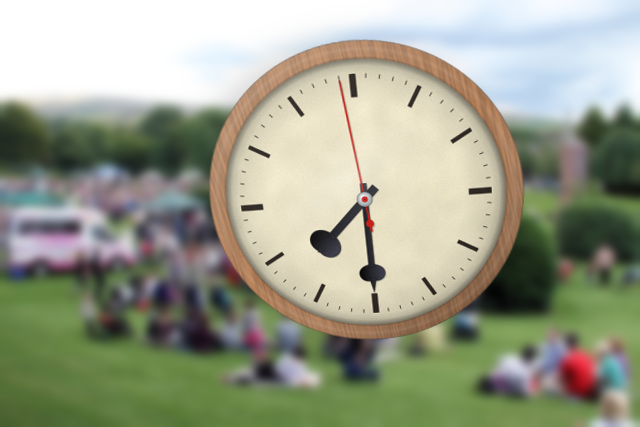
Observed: 7:29:59
